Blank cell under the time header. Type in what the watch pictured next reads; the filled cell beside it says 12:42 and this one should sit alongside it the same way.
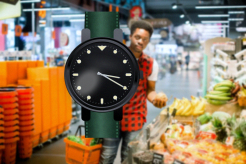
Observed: 3:20
